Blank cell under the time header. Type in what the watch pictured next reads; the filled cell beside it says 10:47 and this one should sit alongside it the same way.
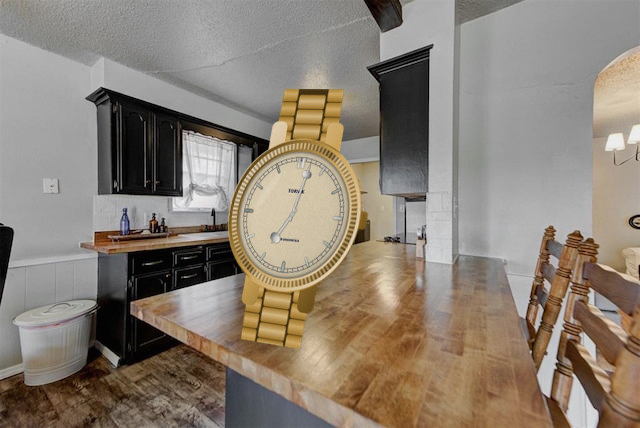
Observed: 7:02
